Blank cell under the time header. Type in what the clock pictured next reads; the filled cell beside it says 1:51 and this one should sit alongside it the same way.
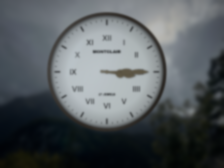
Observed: 3:15
